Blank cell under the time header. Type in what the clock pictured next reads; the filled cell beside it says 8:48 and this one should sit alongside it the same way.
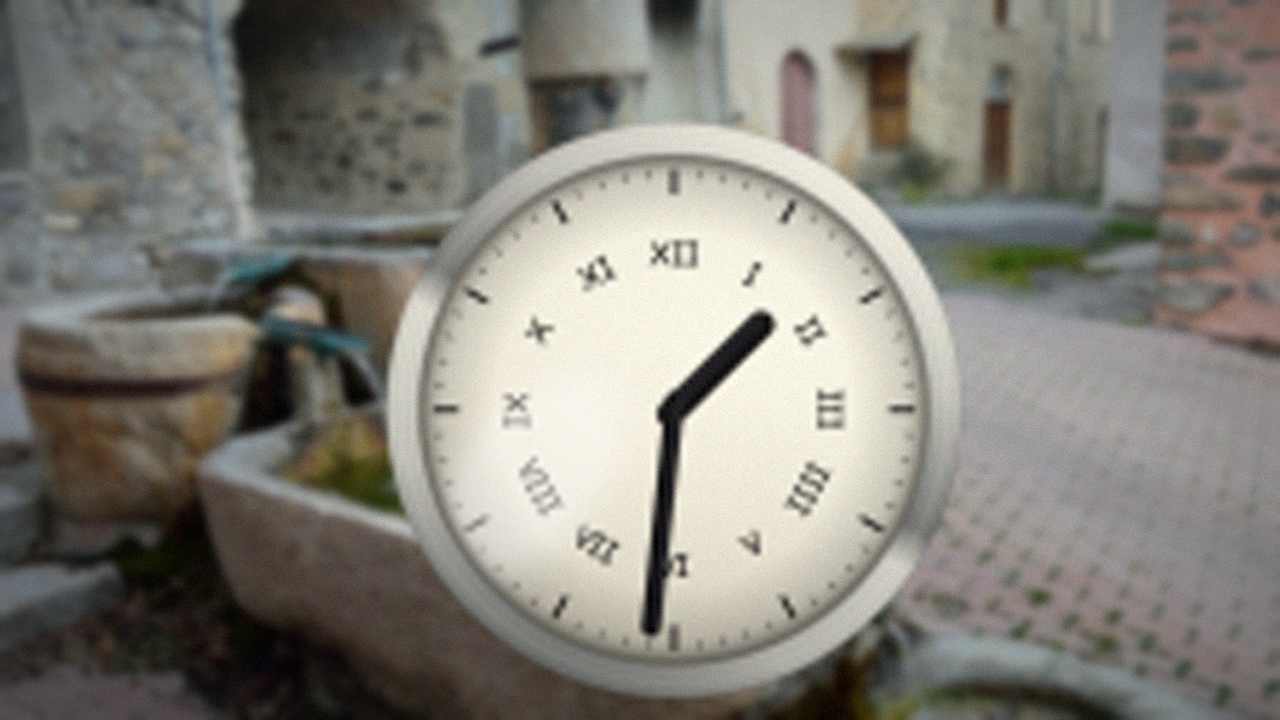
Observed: 1:31
